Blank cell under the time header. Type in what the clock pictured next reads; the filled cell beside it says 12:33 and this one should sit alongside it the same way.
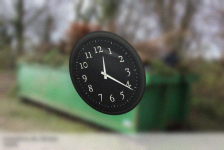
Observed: 12:21
